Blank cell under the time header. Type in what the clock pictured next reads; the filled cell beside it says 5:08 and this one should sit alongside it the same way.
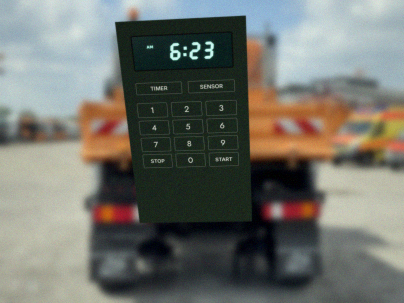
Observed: 6:23
